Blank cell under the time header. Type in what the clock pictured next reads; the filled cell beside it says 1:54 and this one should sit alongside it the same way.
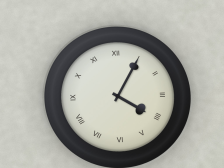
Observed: 4:05
